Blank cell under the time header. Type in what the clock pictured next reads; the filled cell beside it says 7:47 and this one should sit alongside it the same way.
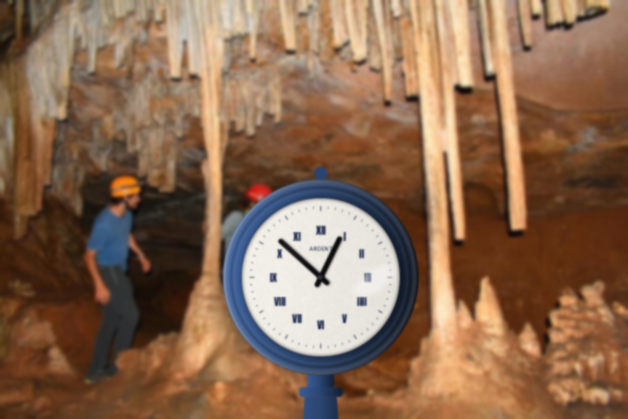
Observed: 12:52
